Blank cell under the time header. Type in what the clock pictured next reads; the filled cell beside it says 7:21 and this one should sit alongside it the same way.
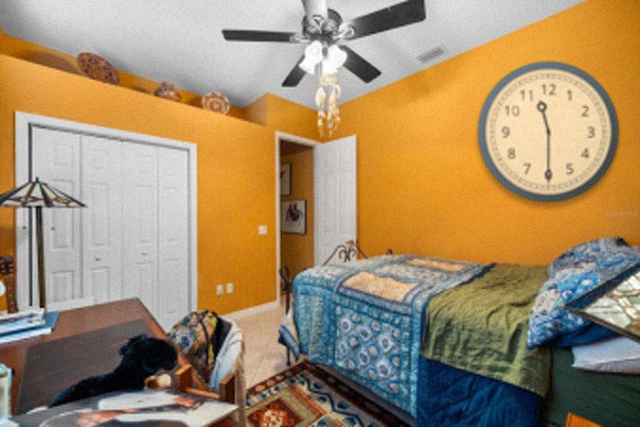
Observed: 11:30
